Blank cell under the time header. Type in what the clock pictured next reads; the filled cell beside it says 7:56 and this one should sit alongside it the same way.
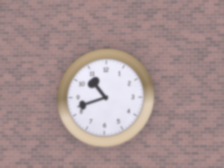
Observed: 10:42
